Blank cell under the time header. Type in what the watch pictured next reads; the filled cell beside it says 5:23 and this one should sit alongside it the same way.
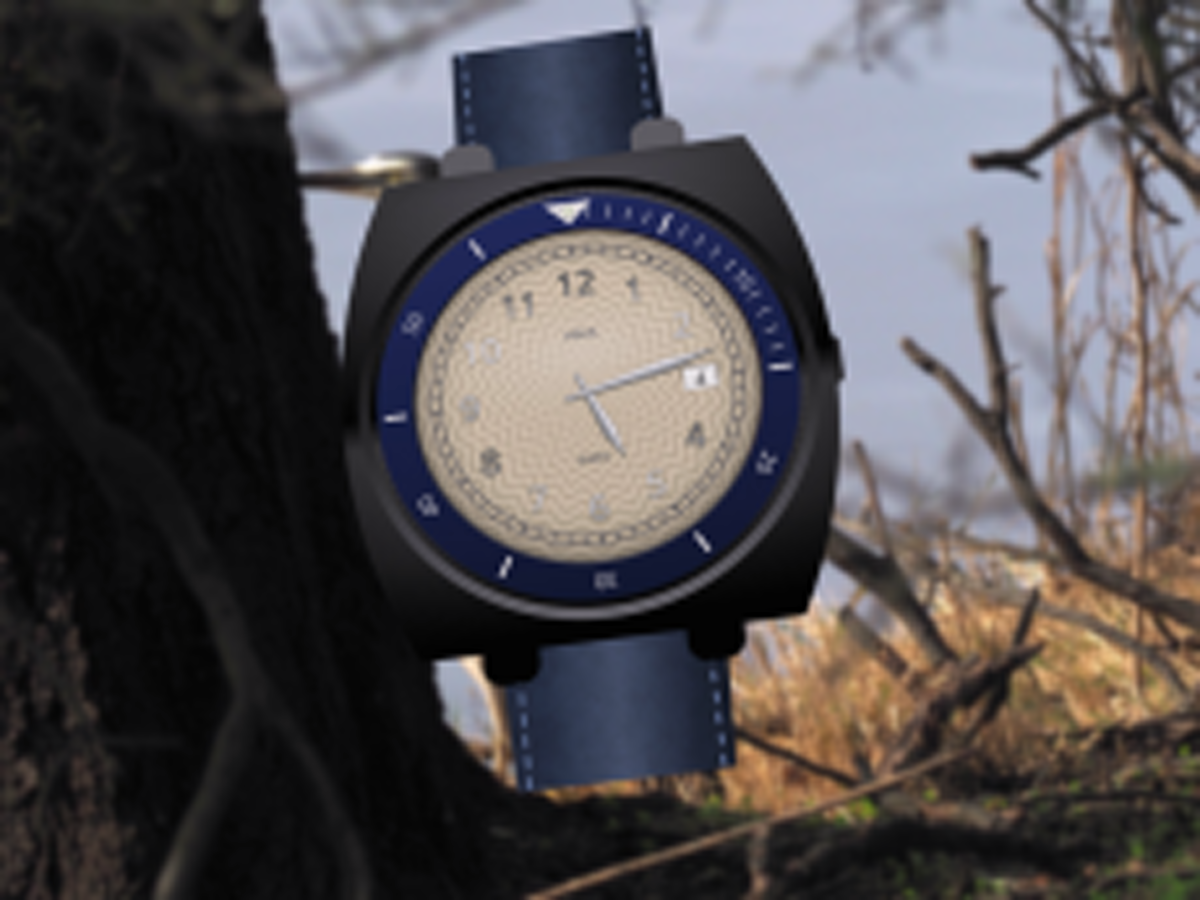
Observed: 5:13
